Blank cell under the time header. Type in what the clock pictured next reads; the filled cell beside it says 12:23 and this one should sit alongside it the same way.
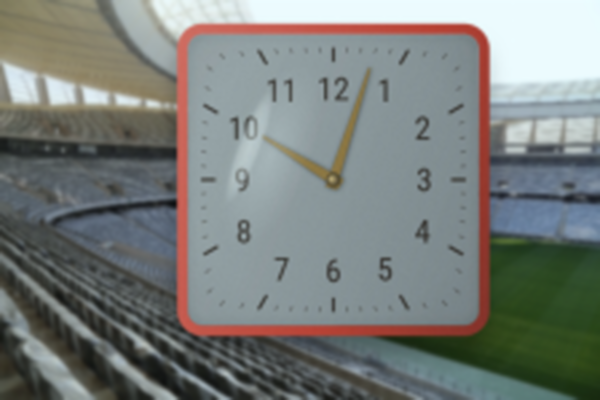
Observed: 10:03
